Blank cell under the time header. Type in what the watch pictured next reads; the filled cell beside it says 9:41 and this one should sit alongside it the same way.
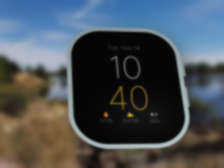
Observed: 10:40
